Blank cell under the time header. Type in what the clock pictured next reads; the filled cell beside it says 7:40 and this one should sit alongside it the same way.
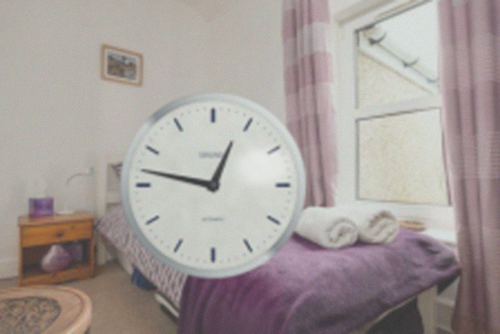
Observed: 12:47
